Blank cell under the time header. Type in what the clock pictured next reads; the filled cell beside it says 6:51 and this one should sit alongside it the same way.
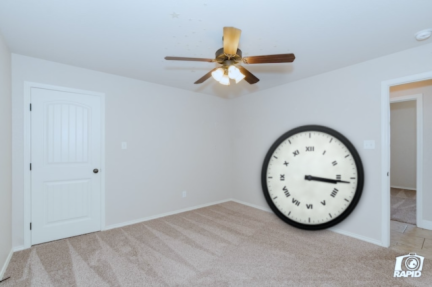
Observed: 3:16
